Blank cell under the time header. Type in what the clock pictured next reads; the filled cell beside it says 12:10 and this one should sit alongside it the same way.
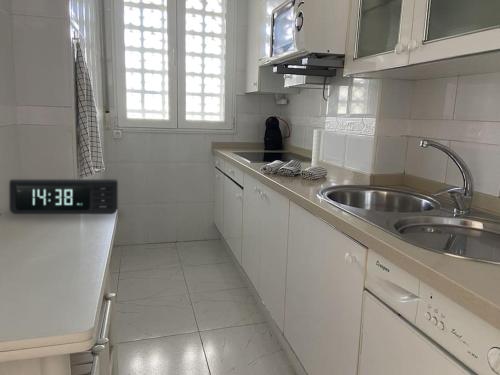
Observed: 14:38
